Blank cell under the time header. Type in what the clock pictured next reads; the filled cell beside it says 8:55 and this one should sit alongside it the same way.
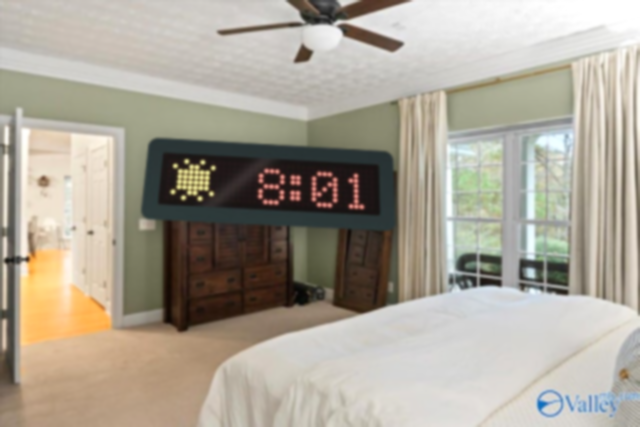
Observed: 8:01
